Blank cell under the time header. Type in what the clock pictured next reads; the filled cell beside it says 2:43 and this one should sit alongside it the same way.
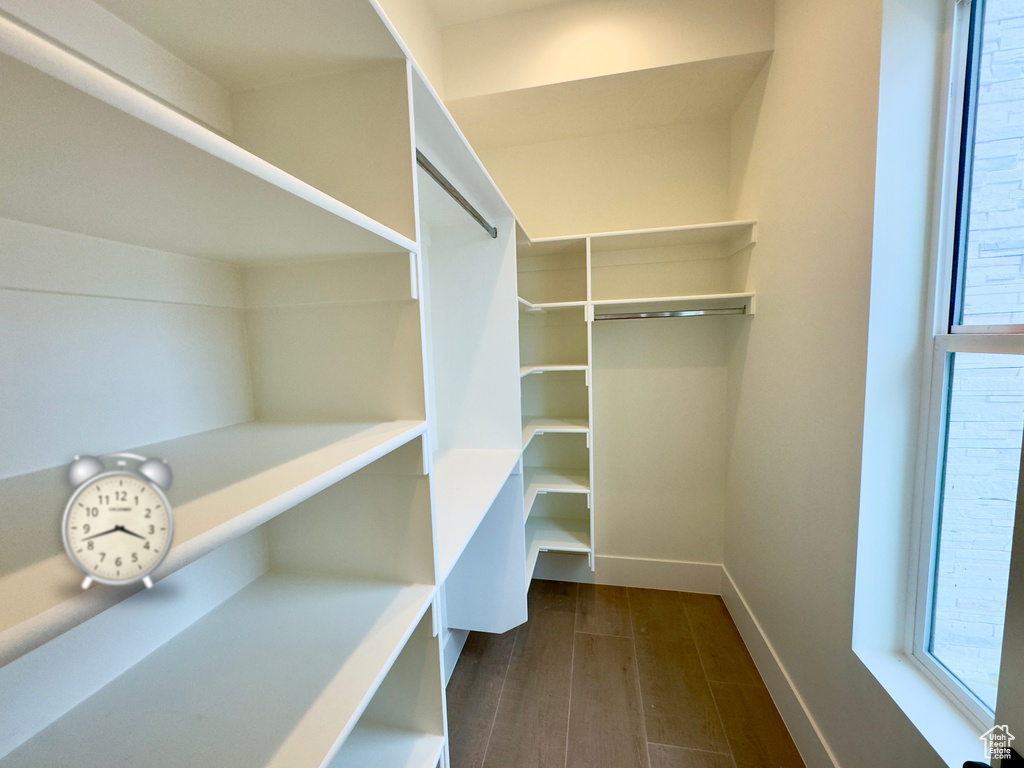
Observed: 3:42
